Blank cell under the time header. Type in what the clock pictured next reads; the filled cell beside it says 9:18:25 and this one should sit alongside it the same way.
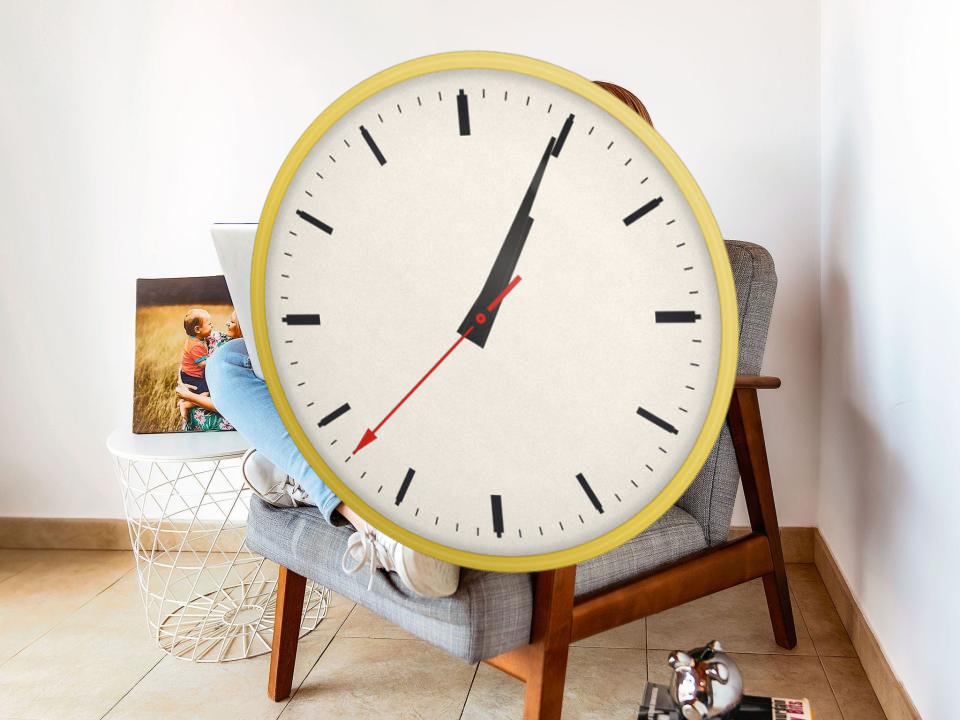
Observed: 1:04:38
